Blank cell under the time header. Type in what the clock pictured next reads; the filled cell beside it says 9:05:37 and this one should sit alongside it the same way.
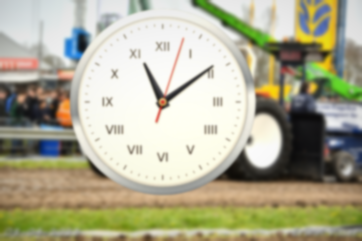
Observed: 11:09:03
